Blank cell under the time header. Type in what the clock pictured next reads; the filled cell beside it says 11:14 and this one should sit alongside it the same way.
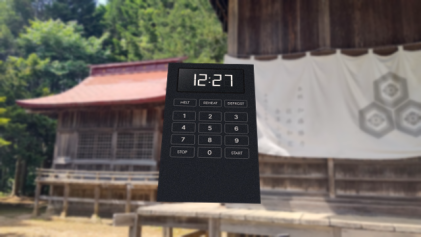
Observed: 12:27
